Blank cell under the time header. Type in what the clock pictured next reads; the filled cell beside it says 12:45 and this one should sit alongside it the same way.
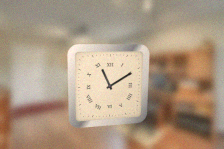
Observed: 11:10
